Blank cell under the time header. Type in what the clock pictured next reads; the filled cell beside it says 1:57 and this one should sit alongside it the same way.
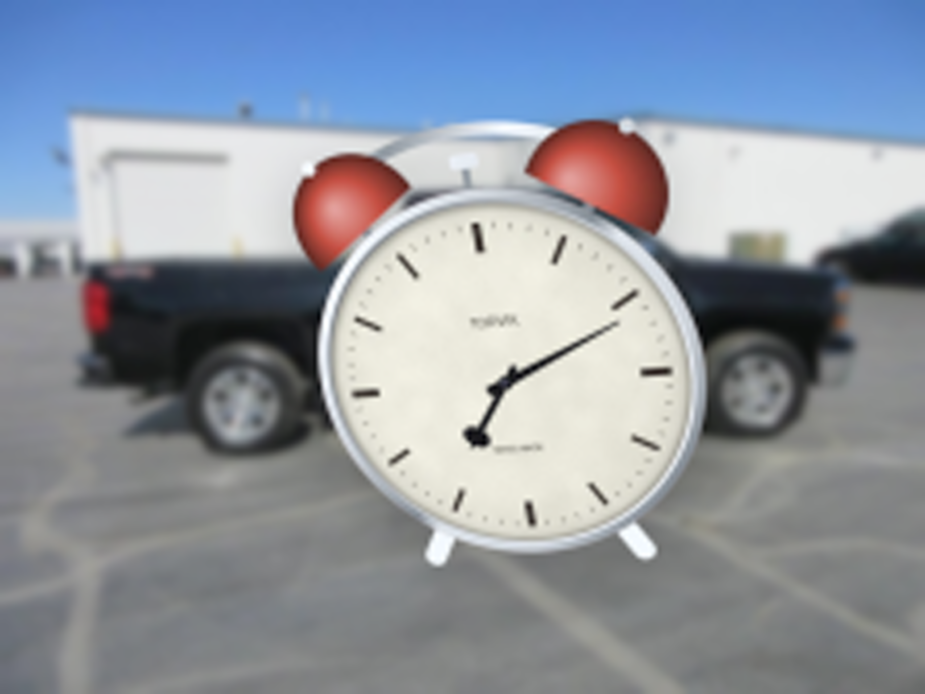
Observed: 7:11
